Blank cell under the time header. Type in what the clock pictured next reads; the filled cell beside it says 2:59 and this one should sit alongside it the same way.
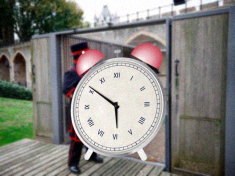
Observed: 5:51
